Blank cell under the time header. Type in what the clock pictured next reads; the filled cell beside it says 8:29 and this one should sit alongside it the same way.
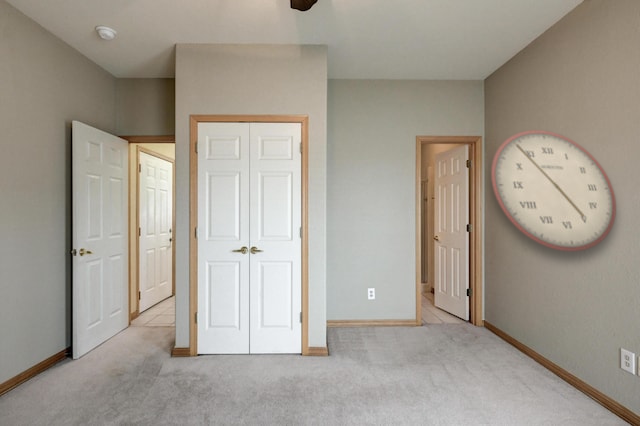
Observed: 4:54
